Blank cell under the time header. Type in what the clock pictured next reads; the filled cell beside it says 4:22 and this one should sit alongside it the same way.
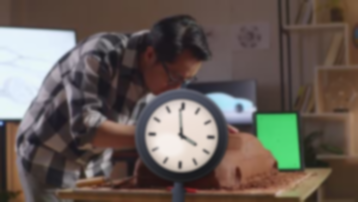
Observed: 3:59
